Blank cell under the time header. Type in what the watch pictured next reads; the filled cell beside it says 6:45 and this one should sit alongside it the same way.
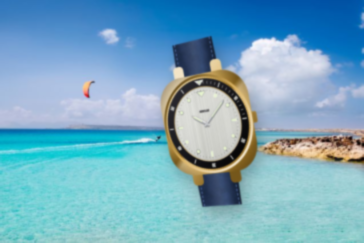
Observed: 10:08
